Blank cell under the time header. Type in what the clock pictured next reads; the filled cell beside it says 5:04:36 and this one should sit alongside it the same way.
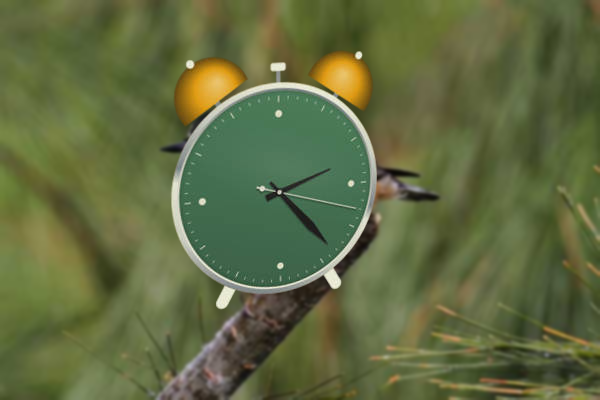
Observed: 2:23:18
